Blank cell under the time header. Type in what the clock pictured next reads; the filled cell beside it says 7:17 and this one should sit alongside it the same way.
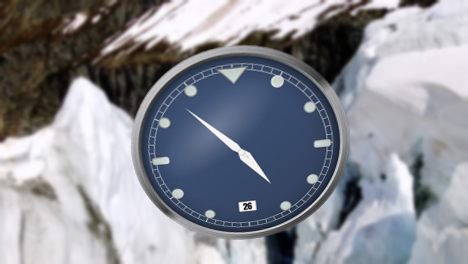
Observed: 4:53
